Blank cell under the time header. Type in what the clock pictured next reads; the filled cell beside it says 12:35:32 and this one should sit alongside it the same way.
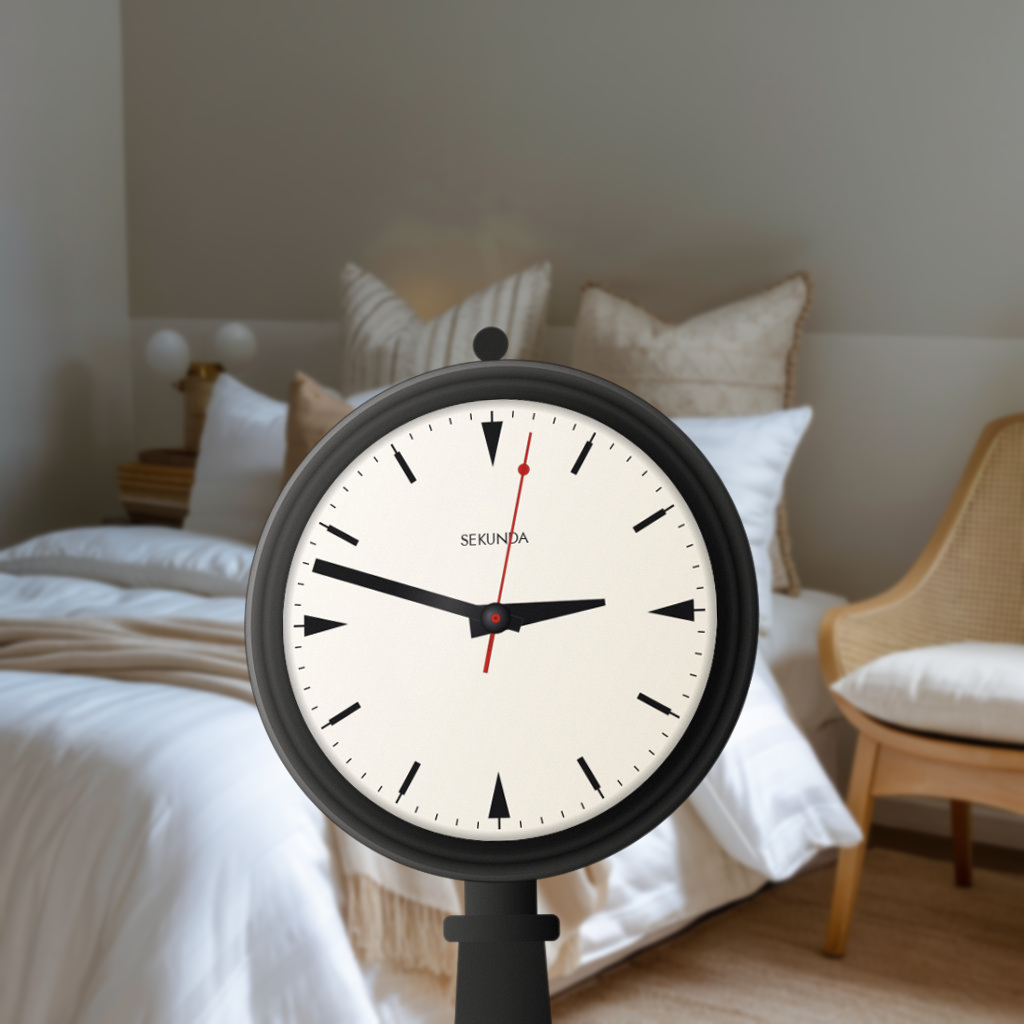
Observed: 2:48:02
